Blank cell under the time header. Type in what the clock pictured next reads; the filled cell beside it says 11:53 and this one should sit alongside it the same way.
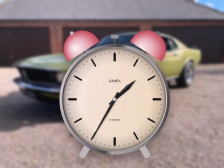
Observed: 1:35
